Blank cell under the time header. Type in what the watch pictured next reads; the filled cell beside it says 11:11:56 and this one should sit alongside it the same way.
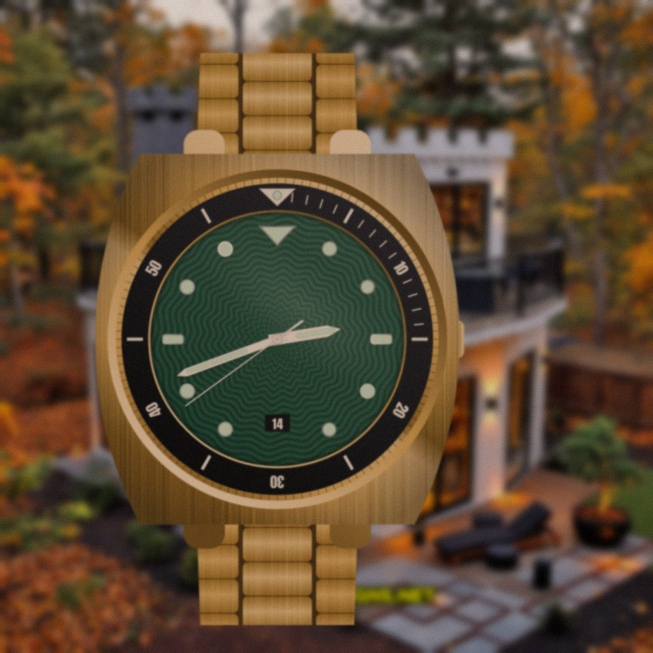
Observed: 2:41:39
